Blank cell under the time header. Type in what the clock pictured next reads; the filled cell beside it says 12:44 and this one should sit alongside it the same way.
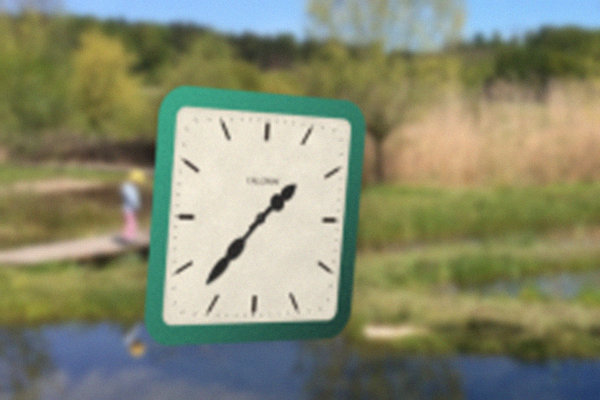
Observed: 1:37
